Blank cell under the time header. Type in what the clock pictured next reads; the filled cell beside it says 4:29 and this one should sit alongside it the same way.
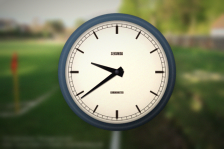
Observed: 9:39
